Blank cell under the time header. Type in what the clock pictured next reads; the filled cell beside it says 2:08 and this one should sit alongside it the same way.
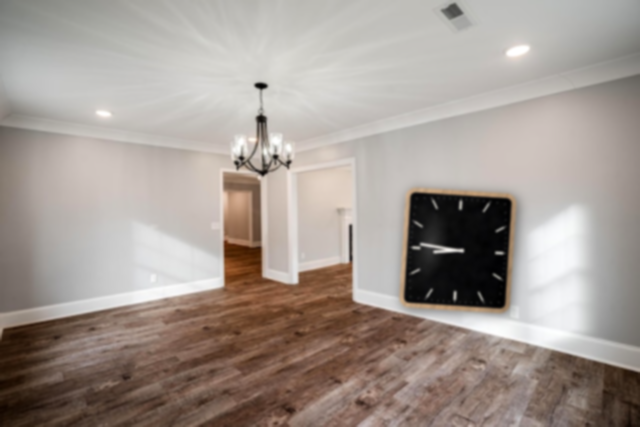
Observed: 8:46
